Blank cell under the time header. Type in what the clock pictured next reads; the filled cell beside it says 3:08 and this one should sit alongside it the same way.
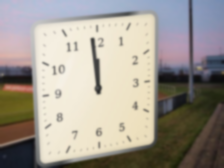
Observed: 11:59
